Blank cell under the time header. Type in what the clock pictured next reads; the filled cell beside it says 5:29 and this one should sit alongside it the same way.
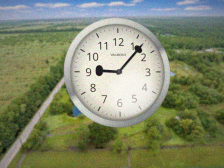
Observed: 9:07
